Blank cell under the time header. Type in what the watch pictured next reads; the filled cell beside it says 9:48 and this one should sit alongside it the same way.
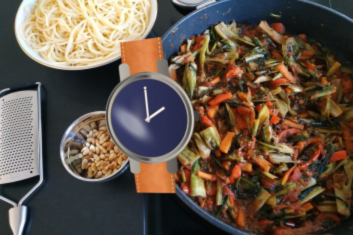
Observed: 2:00
